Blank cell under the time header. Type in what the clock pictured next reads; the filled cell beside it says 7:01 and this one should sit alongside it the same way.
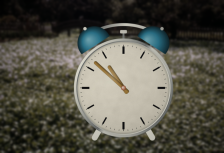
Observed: 10:52
